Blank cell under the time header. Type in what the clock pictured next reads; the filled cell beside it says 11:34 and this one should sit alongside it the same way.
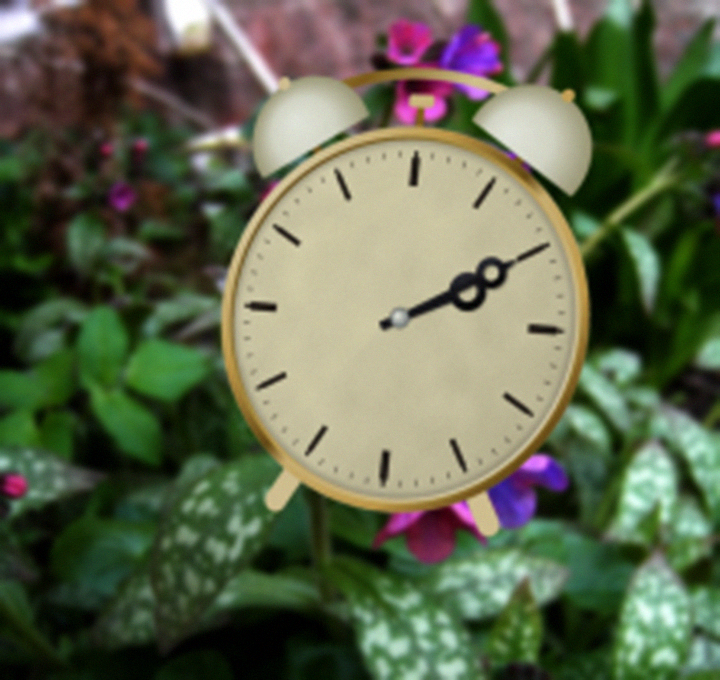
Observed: 2:10
